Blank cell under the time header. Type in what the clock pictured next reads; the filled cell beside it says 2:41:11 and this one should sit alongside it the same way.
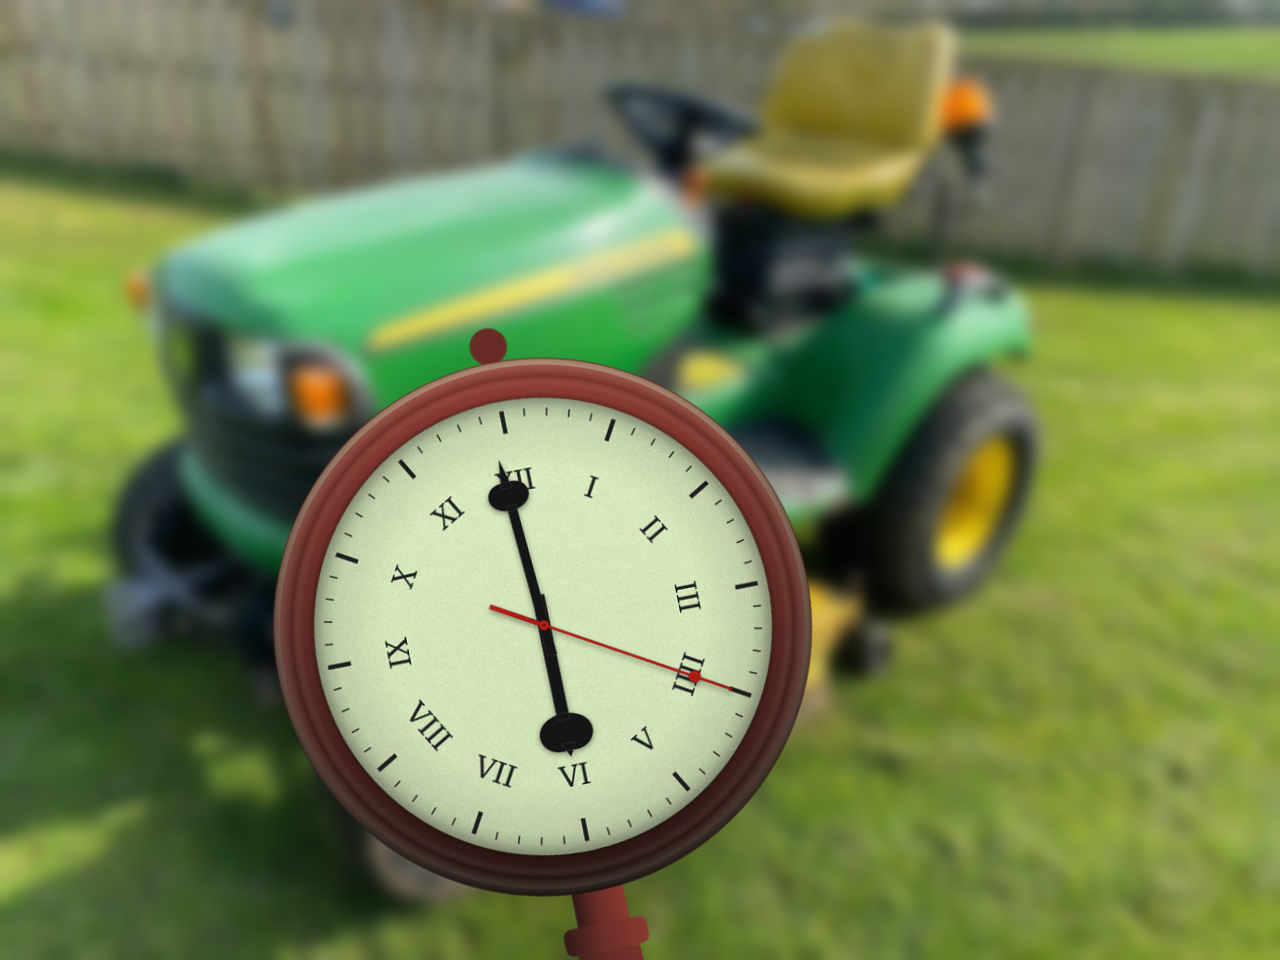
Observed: 5:59:20
